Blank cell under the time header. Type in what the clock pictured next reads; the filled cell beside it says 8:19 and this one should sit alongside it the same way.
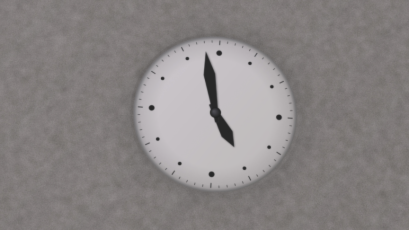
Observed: 4:58
